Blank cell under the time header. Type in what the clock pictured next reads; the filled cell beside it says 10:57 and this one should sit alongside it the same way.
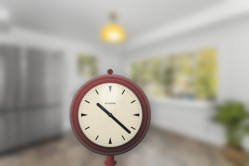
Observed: 10:22
